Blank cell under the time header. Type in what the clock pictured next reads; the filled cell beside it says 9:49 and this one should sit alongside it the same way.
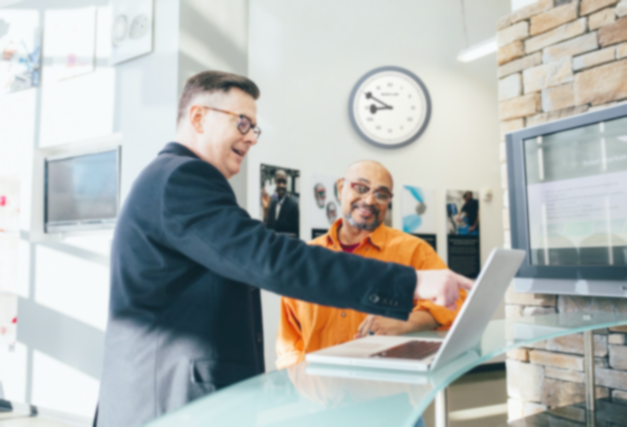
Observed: 8:50
